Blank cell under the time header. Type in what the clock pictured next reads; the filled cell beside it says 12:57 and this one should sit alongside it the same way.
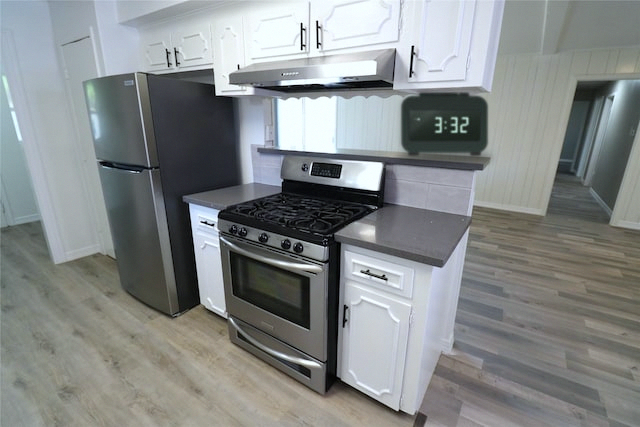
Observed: 3:32
